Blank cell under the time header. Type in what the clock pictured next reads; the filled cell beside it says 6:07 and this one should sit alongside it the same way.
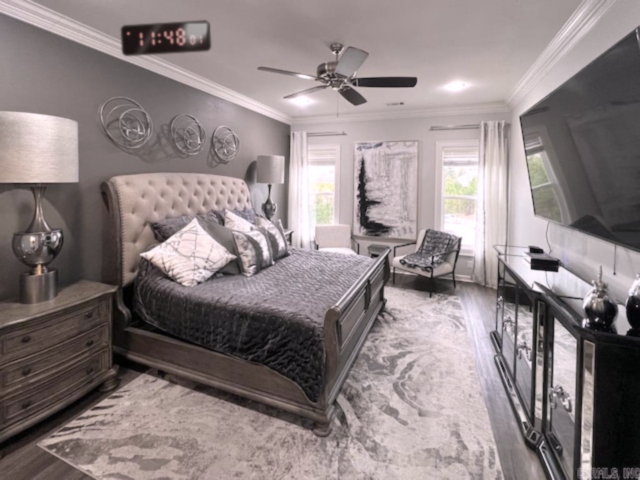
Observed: 11:48
